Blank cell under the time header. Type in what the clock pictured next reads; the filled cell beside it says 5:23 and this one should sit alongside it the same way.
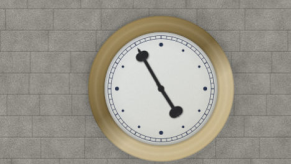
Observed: 4:55
